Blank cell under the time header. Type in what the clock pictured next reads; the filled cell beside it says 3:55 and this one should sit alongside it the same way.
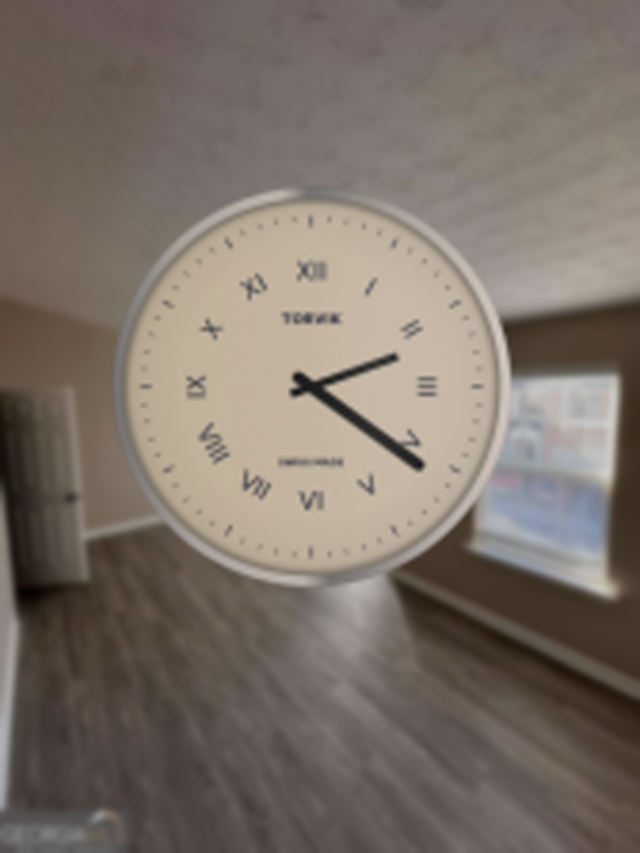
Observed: 2:21
